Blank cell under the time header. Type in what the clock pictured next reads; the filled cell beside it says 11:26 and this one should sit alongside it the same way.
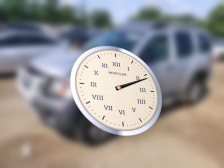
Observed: 2:11
